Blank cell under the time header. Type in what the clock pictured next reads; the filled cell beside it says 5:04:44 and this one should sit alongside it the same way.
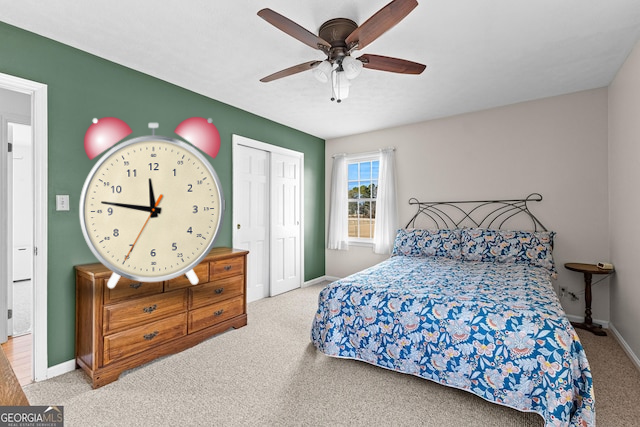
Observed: 11:46:35
